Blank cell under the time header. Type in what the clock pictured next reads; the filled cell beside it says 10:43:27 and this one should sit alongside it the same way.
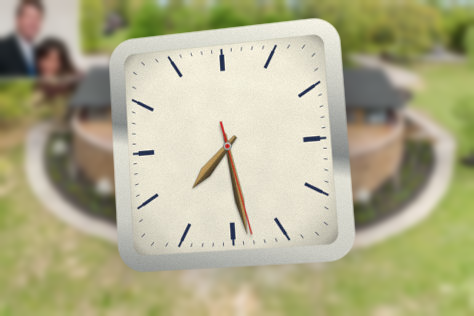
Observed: 7:28:28
